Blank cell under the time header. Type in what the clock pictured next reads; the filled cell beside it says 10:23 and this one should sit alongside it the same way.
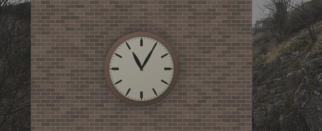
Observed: 11:05
